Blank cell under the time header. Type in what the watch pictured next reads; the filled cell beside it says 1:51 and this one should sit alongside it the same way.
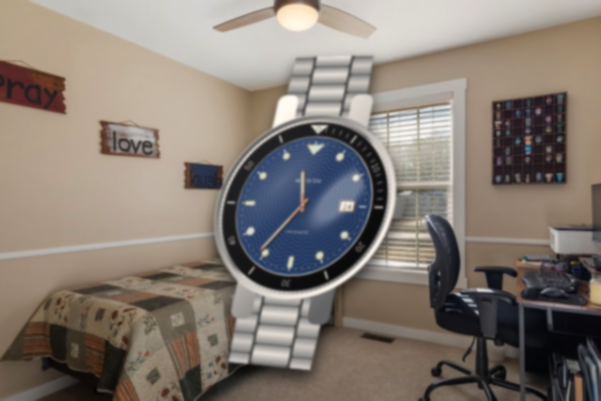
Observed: 11:36
